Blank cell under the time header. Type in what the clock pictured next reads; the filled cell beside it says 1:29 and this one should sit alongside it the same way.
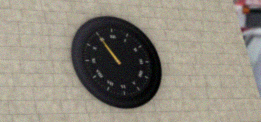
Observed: 10:55
